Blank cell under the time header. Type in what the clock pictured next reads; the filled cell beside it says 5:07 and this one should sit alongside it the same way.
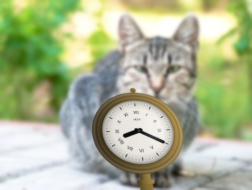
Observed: 8:20
